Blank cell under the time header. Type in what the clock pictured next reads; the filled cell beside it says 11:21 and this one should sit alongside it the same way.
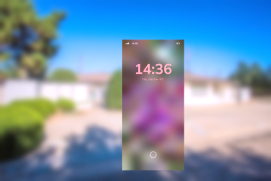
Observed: 14:36
